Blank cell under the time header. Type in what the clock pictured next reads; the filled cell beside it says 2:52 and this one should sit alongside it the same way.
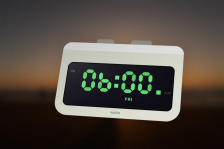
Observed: 6:00
